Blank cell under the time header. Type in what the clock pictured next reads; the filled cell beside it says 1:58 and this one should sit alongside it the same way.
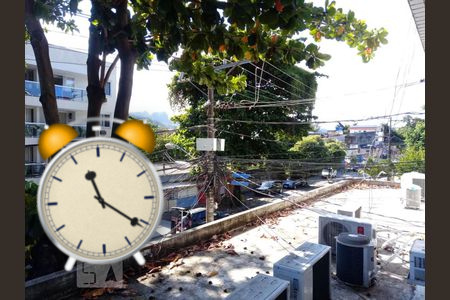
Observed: 11:21
